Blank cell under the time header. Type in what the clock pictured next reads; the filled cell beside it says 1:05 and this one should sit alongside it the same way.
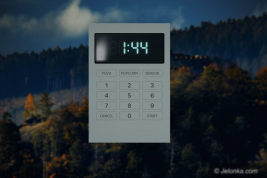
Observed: 1:44
